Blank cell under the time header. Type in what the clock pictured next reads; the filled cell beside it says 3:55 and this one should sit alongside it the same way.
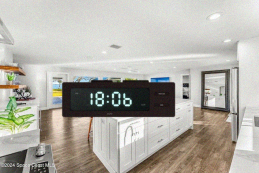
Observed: 18:06
